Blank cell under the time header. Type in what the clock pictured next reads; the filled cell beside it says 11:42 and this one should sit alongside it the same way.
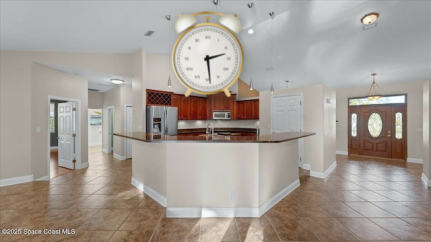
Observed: 2:29
